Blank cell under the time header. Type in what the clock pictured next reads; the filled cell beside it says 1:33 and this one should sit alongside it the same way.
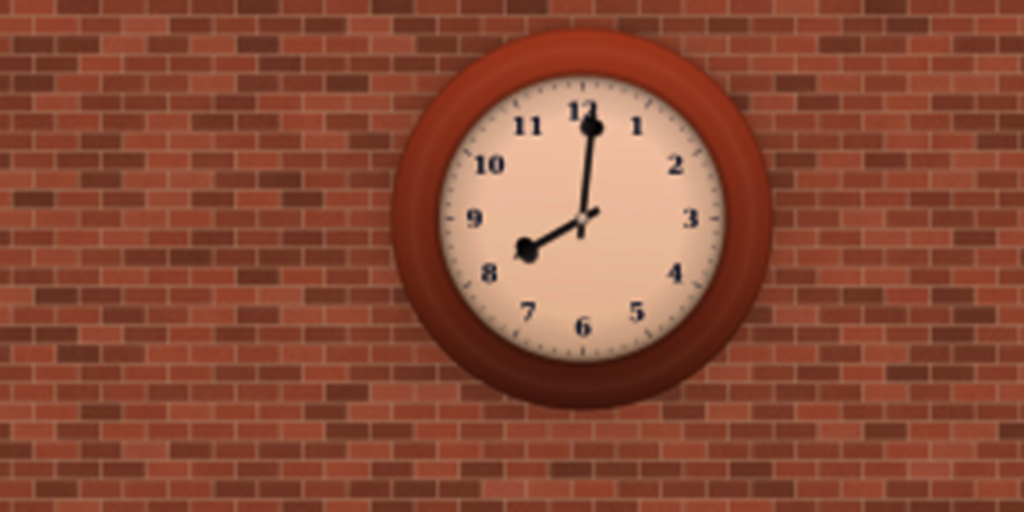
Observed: 8:01
